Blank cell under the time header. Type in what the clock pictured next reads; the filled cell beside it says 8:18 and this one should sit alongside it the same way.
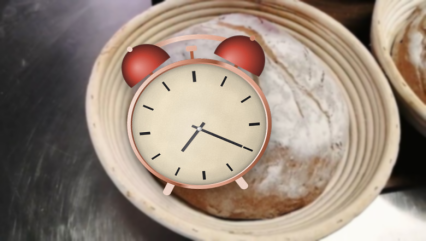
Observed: 7:20
